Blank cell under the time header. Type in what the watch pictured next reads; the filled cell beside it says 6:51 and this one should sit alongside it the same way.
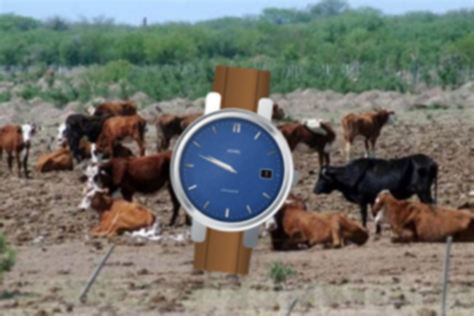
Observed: 9:48
